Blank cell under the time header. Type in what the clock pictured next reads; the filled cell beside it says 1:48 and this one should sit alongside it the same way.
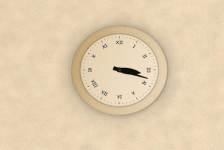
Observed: 3:18
